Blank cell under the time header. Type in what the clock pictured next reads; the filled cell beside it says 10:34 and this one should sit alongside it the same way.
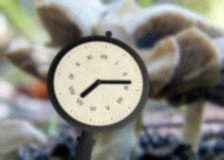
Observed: 7:13
